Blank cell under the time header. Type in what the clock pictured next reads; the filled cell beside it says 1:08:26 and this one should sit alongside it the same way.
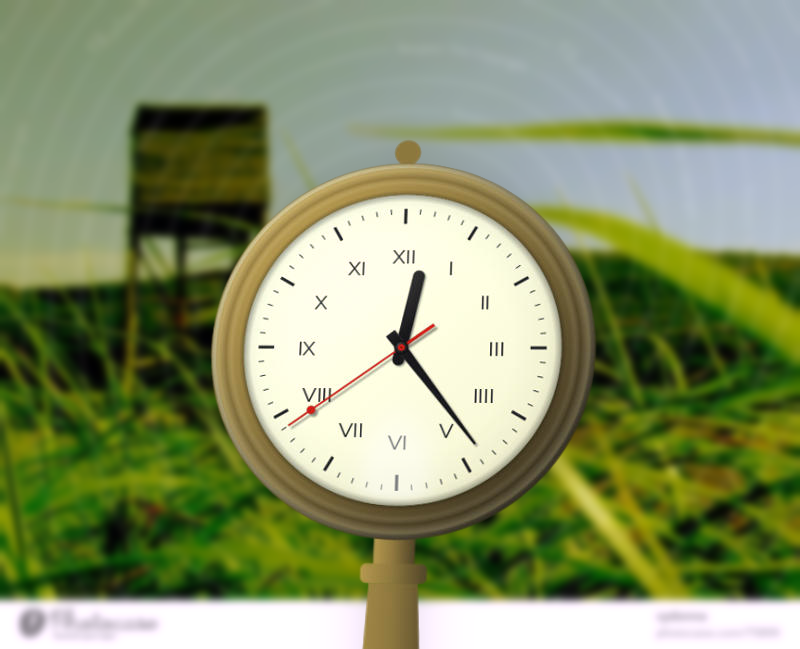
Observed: 12:23:39
